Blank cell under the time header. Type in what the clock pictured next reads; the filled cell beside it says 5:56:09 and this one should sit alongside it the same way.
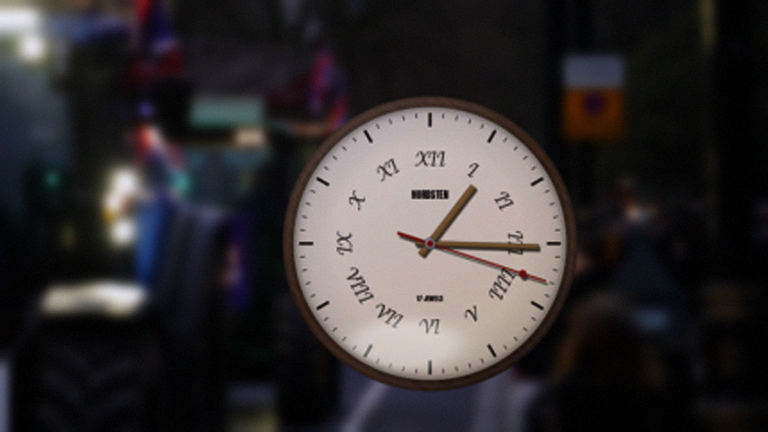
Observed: 1:15:18
